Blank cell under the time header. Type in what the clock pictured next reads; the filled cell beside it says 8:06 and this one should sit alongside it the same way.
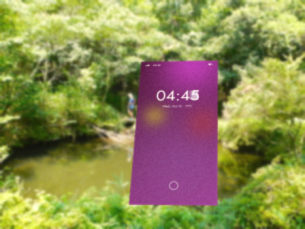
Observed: 4:45
